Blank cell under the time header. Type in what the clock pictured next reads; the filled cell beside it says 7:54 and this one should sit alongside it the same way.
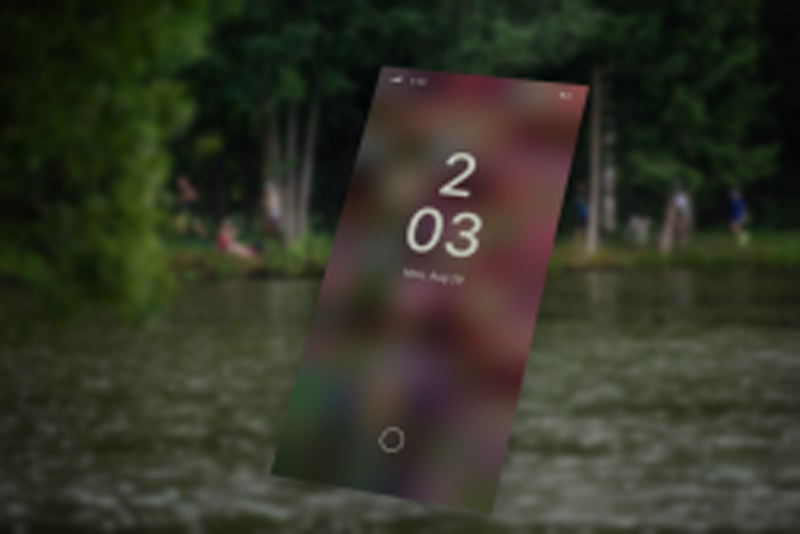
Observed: 2:03
